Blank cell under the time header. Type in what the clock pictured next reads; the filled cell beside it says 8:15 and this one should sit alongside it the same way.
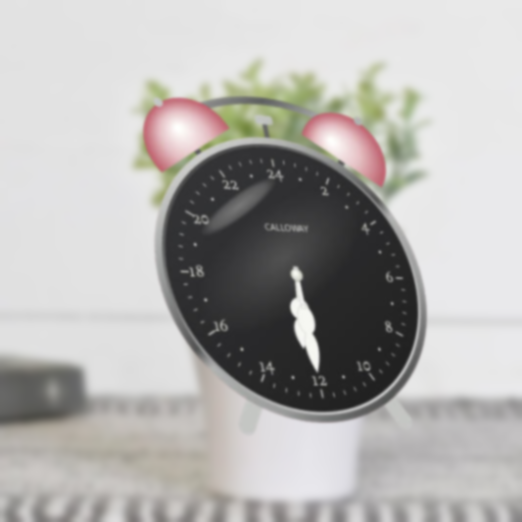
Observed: 12:30
